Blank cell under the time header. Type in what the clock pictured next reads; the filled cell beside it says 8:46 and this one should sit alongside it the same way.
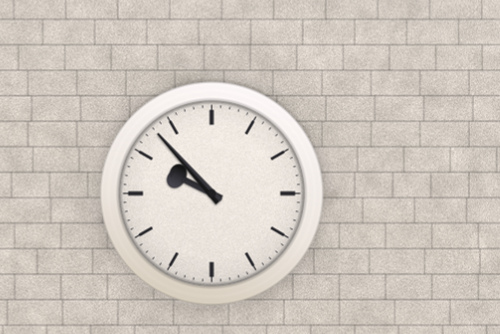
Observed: 9:53
